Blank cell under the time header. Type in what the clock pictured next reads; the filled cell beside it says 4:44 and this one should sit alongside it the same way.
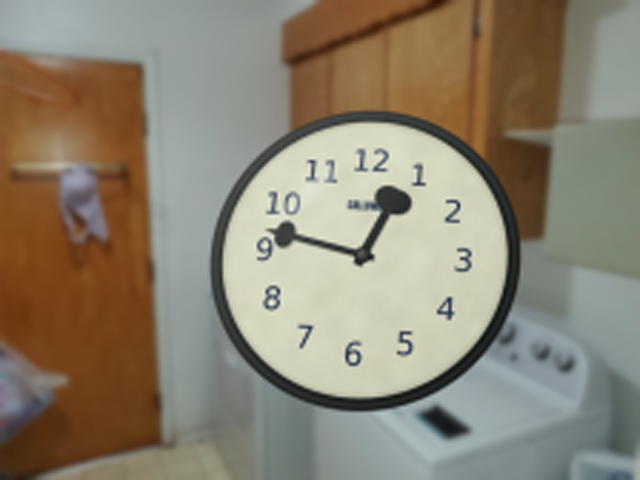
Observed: 12:47
